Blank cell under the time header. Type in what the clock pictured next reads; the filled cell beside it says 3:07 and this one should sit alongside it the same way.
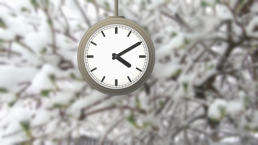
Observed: 4:10
